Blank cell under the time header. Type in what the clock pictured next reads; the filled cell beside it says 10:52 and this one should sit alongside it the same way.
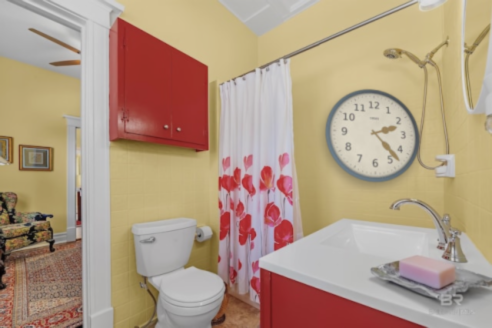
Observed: 2:23
